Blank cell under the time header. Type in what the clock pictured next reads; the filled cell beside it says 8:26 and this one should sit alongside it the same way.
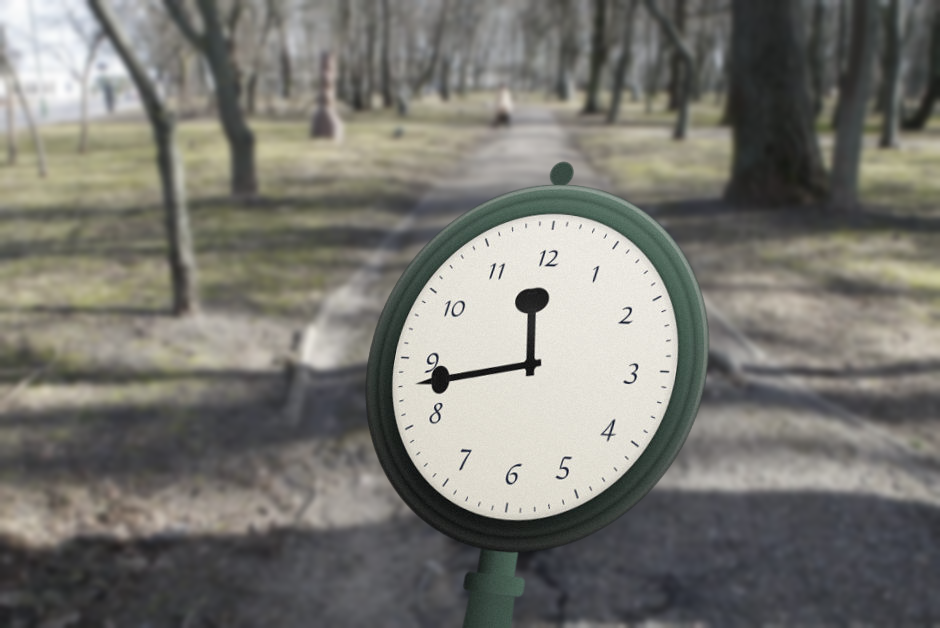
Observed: 11:43
